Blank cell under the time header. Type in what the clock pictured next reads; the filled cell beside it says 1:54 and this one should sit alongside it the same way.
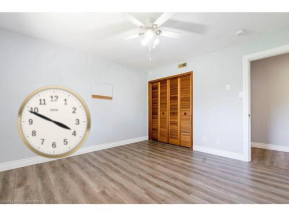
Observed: 3:49
